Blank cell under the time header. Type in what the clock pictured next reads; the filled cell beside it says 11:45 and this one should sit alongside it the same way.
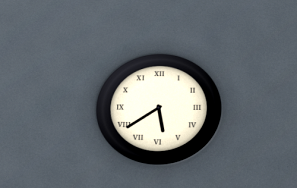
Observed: 5:39
